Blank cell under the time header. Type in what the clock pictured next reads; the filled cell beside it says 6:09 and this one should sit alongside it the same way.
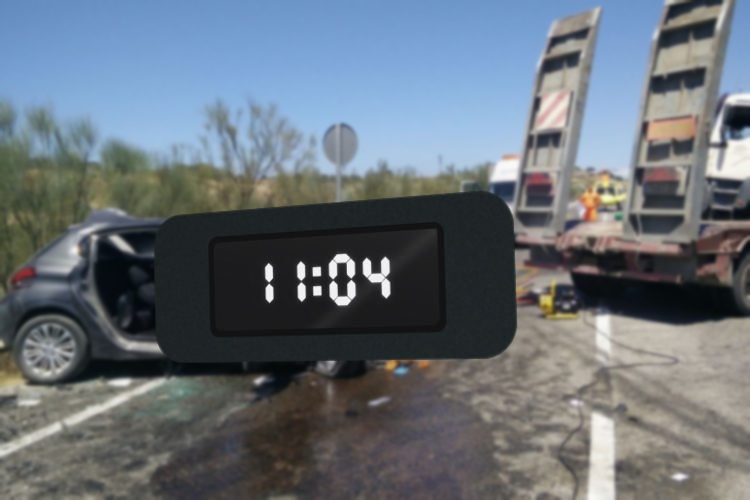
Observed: 11:04
